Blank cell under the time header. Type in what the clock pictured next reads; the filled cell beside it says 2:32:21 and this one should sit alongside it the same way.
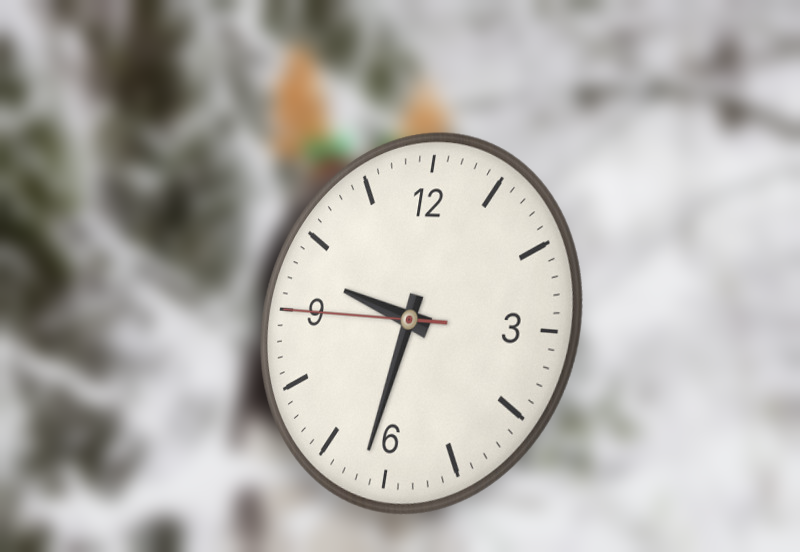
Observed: 9:31:45
